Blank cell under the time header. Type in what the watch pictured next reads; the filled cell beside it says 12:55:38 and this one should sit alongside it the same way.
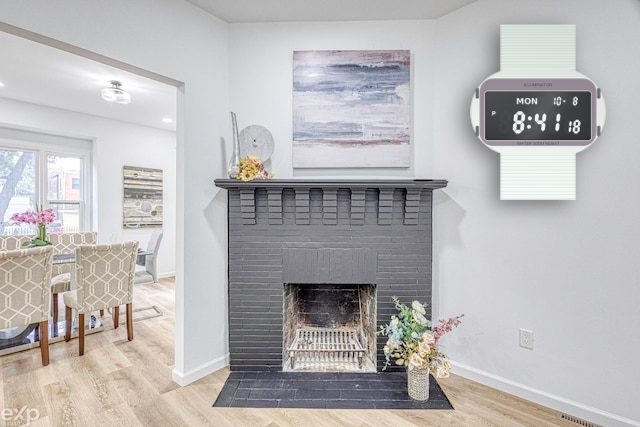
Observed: 8:41:18
